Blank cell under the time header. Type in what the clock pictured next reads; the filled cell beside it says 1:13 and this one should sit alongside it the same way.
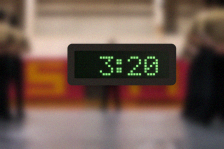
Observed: 3:20
